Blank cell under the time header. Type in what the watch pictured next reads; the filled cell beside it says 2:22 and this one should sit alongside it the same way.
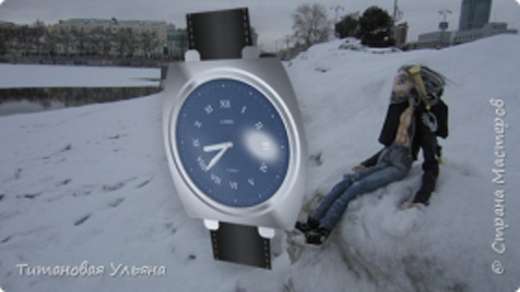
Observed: 8:38
